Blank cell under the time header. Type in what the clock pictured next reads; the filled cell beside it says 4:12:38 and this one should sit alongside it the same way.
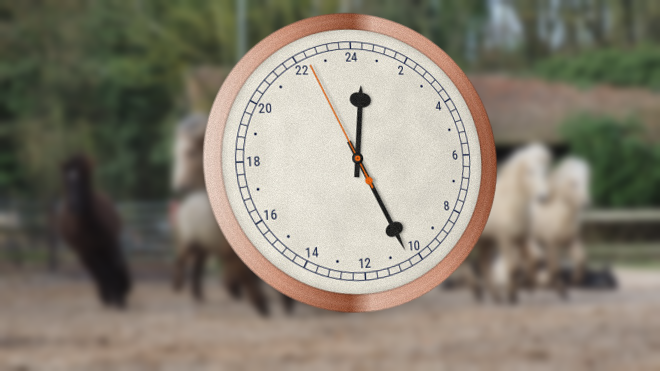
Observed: 0:25:56
